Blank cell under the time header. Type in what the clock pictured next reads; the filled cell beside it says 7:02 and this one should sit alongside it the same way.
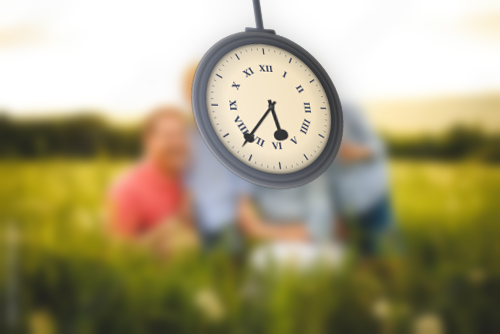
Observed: 5:37
